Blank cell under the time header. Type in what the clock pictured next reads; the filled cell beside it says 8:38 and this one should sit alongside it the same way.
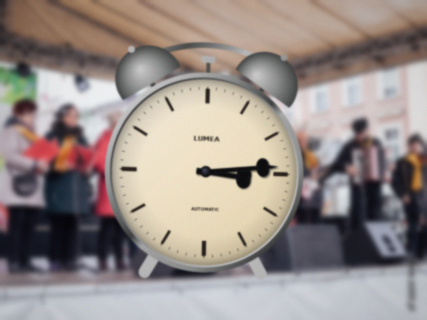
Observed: 3:14
